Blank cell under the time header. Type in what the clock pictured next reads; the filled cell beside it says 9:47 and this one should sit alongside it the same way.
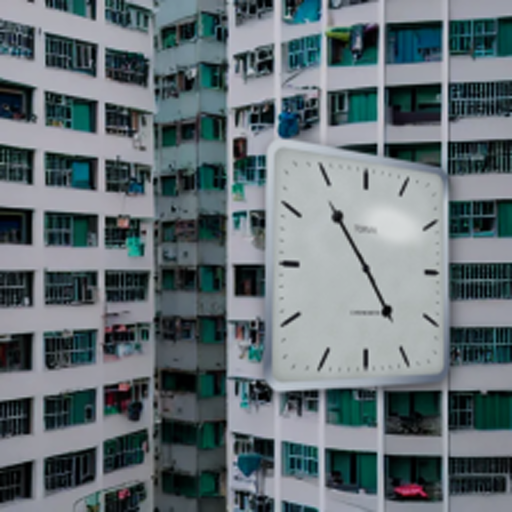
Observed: 4:54
